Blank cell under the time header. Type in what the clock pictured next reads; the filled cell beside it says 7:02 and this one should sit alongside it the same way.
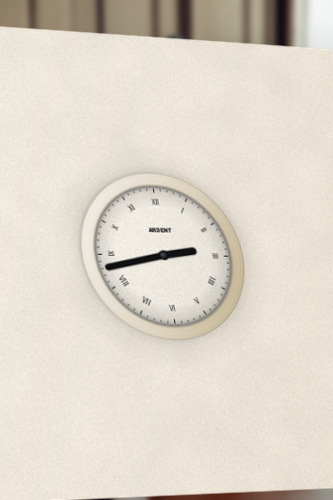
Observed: 2:43
